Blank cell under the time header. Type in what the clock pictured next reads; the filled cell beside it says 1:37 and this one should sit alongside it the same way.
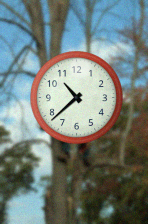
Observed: 10:38
